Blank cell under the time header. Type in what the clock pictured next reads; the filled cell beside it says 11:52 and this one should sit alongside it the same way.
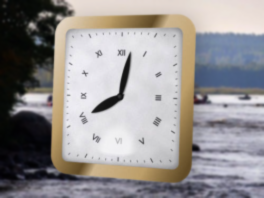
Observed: 8:02
